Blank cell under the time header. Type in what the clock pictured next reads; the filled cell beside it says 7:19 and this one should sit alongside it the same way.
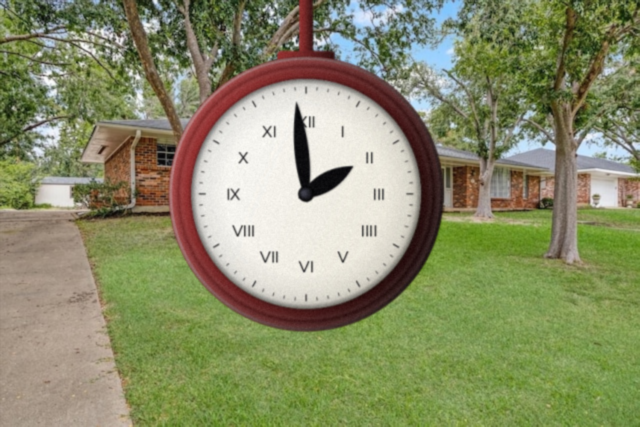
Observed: 1:59
